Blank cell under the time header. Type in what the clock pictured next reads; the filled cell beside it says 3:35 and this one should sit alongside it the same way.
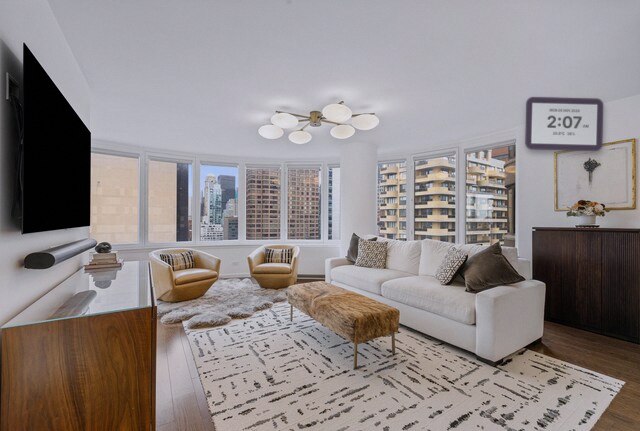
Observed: 2:07
